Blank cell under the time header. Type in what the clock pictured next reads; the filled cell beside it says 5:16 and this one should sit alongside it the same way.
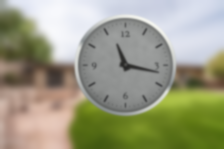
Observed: 11:17
